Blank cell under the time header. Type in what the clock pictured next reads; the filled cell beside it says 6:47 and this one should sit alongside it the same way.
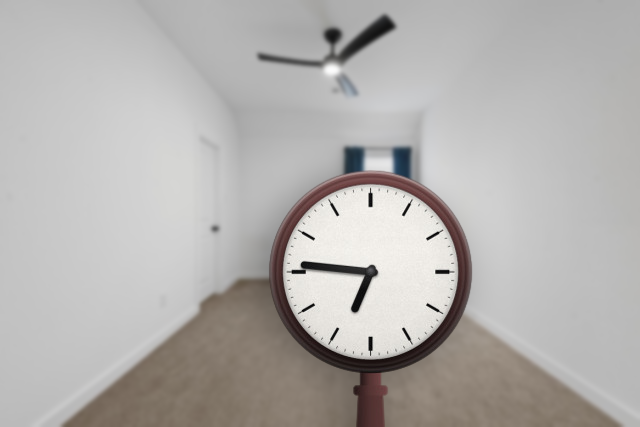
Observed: 6:46
